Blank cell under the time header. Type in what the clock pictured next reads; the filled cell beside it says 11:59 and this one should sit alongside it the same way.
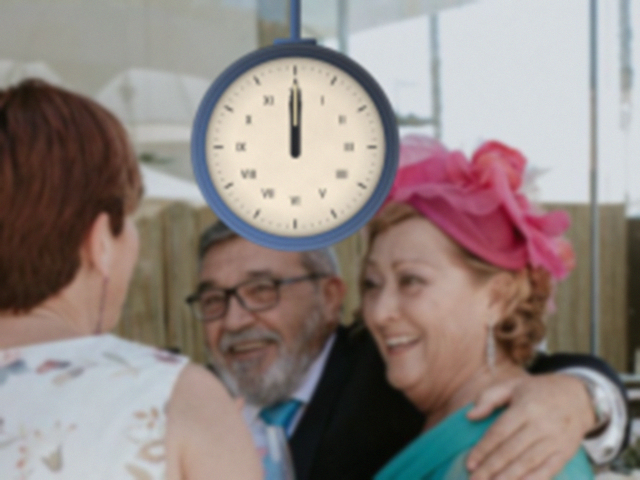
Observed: 12:00
